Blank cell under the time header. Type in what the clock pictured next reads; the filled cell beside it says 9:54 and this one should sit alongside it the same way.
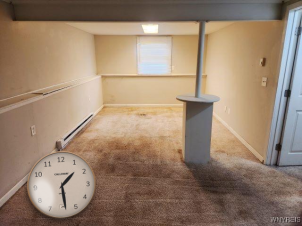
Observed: 1:29
